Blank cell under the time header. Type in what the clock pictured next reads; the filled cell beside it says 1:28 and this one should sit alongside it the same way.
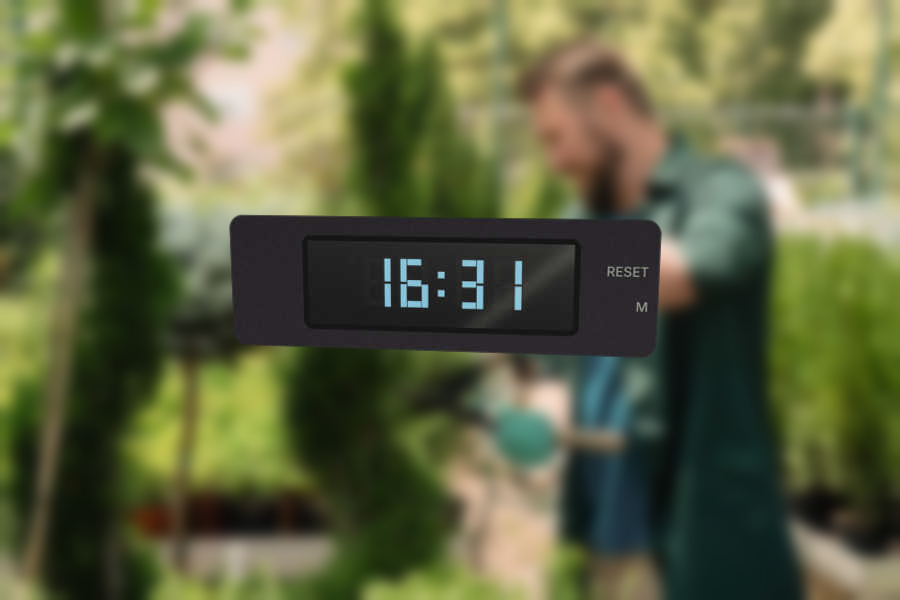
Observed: 16:31
